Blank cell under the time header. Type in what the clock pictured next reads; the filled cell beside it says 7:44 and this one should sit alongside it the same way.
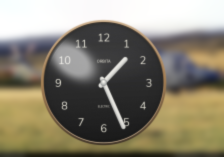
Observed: 1:26
